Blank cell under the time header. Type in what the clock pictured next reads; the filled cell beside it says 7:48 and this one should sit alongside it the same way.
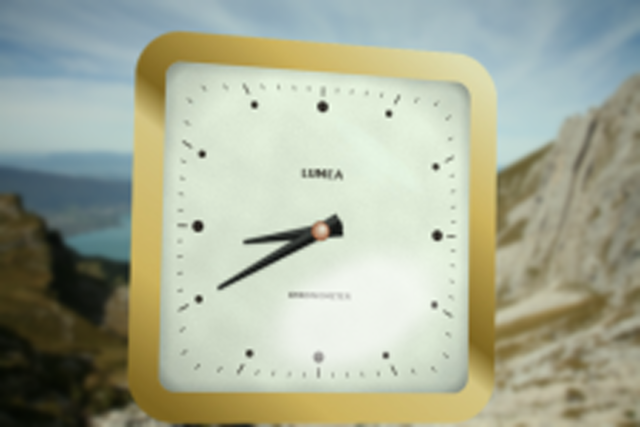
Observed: 8:40
